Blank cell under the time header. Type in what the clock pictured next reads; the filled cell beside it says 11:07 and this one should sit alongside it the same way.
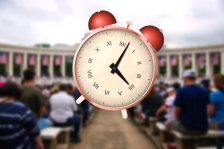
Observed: 4:02
